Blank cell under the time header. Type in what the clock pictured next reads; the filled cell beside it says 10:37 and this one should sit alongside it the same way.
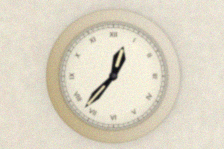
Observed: 12:37
